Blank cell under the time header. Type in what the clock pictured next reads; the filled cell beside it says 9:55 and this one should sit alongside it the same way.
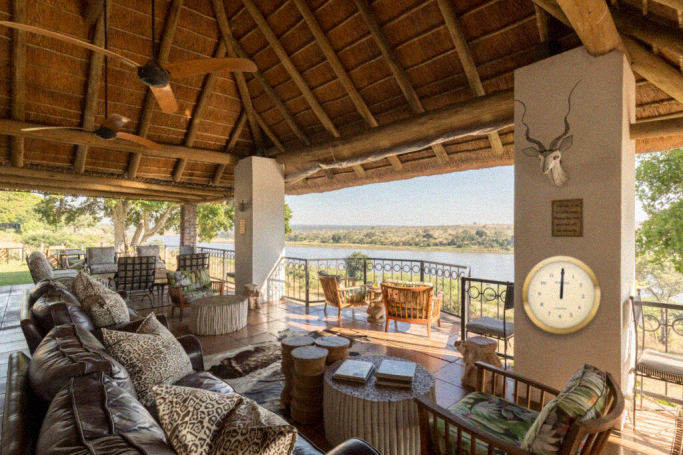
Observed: 12:00
